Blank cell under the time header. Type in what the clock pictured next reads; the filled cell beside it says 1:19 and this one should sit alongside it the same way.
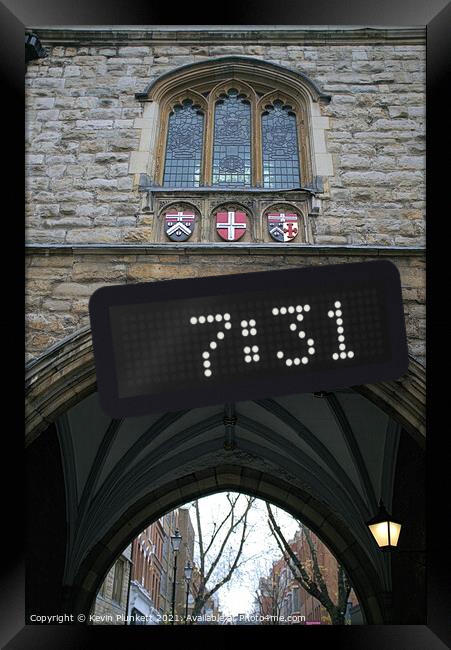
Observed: 7:31
